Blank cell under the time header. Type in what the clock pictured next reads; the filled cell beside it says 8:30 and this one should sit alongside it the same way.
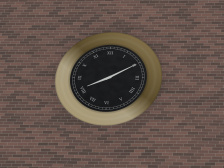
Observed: 8:10
